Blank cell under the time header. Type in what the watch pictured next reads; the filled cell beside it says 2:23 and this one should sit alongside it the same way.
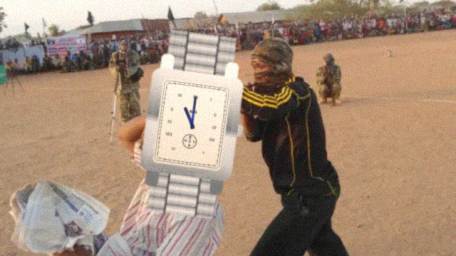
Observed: 11:00
